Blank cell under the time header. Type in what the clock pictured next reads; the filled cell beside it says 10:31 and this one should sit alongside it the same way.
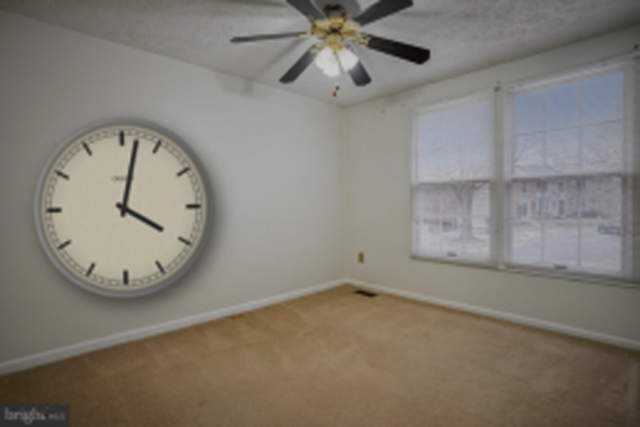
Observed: 4:02
